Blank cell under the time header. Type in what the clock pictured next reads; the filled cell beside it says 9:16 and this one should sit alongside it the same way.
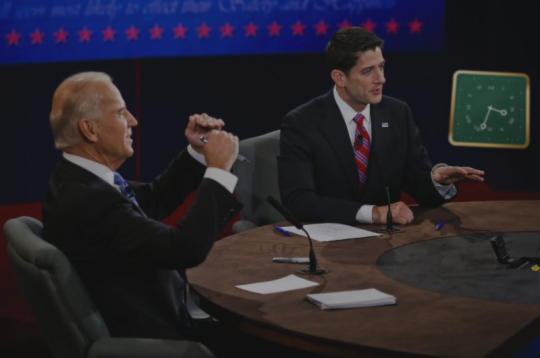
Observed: 3:33
